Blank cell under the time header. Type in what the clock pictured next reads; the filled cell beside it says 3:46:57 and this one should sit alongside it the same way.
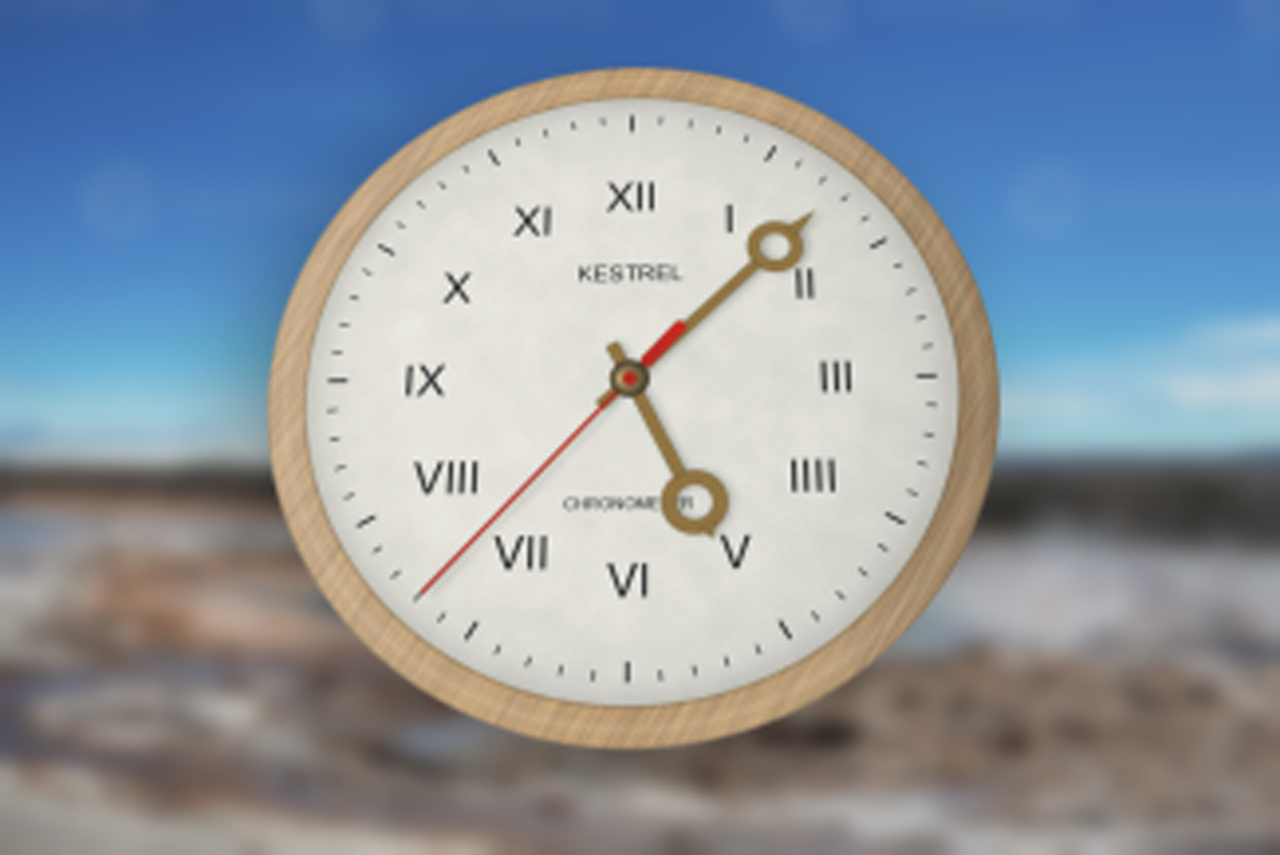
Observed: 5:07:37
